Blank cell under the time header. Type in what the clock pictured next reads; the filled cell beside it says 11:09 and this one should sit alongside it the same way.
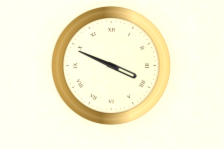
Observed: 3:49
